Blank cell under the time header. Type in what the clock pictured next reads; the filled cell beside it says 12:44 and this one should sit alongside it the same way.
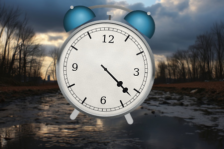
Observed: 4:22
